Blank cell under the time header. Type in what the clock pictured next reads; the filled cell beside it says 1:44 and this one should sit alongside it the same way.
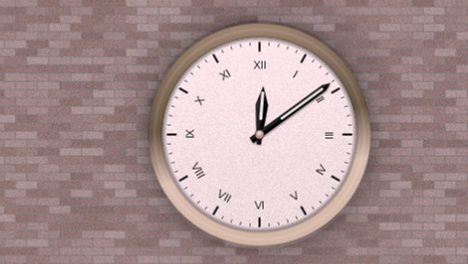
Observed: 12:09
